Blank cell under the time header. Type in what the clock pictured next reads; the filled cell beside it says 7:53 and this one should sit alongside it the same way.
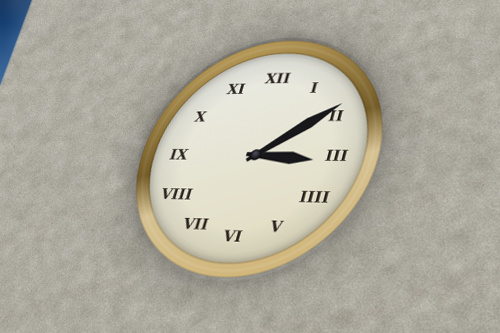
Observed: 3:09
